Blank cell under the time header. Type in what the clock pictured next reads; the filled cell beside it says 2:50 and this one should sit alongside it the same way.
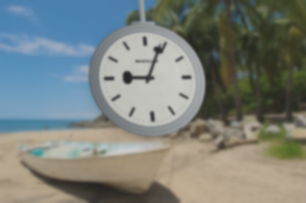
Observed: 9:04
